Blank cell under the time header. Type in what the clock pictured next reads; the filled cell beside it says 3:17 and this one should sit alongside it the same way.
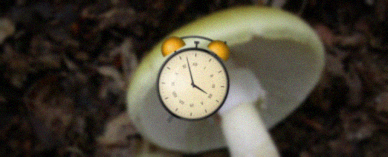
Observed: 3:57
